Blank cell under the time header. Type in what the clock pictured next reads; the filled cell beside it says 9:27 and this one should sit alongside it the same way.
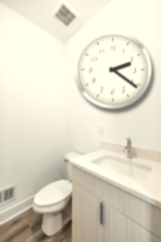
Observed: 2:21
